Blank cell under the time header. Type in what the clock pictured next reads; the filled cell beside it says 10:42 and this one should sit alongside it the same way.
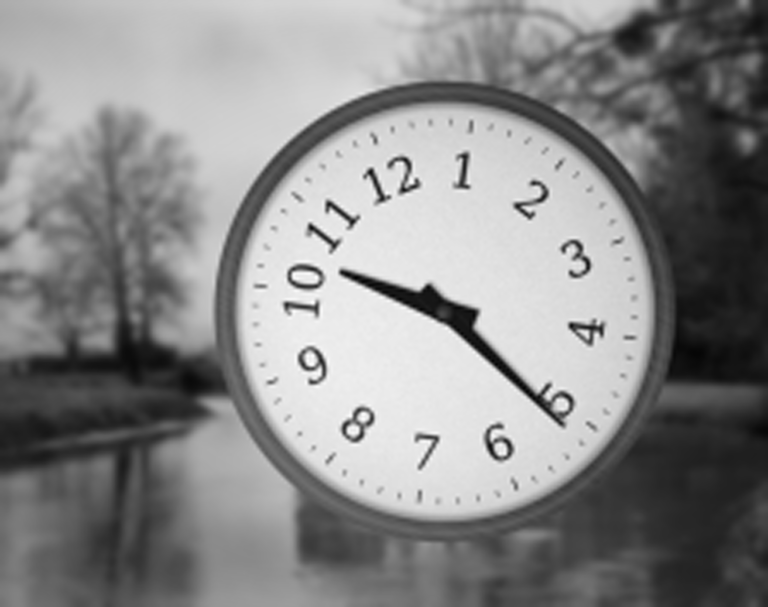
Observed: 10:26
